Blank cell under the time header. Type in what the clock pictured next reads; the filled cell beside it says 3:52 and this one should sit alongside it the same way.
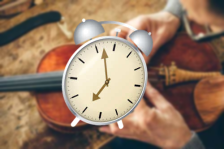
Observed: 6:57
